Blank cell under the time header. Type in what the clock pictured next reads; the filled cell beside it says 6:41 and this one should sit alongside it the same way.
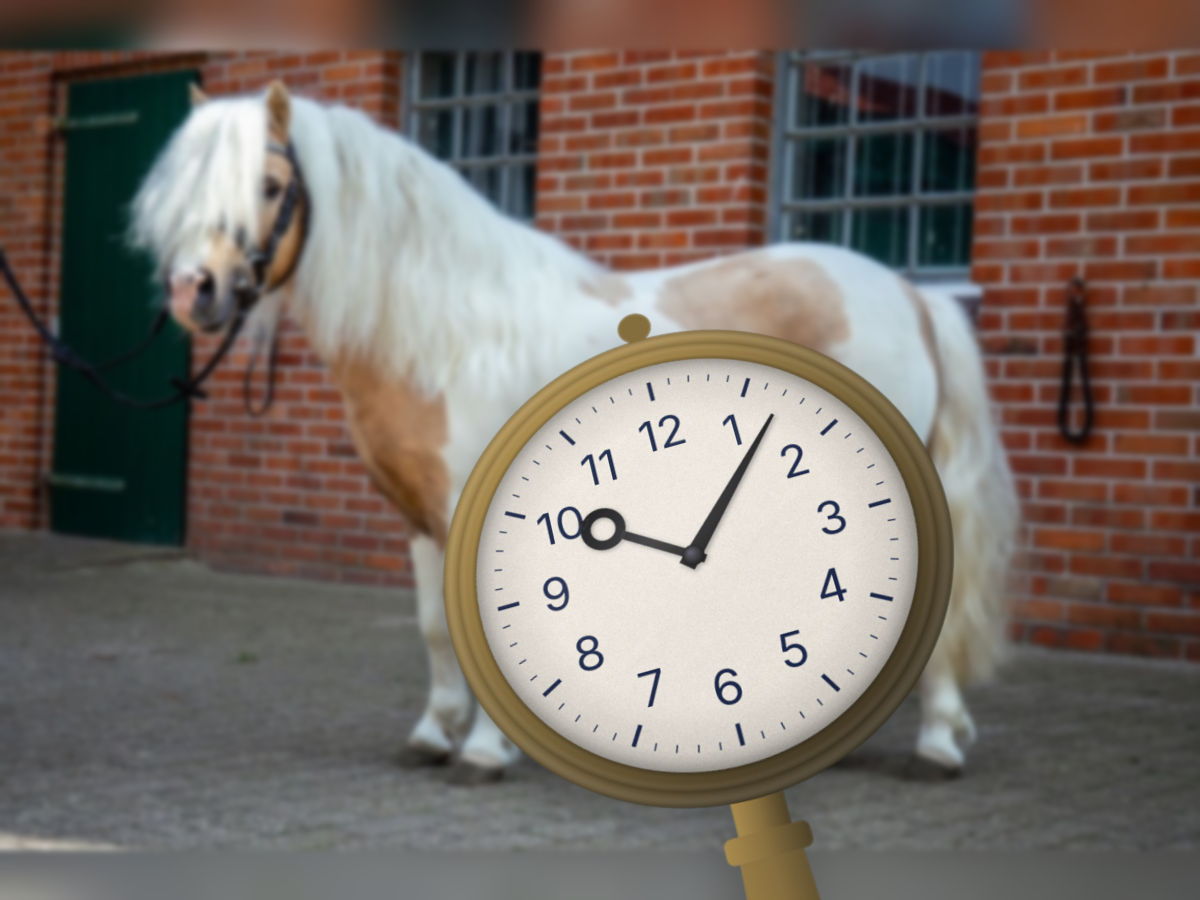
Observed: 10:07
